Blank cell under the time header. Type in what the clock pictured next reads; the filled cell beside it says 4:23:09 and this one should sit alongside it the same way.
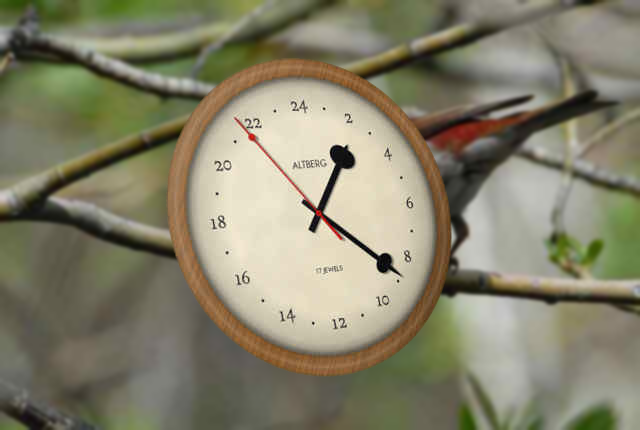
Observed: 2:21:54
